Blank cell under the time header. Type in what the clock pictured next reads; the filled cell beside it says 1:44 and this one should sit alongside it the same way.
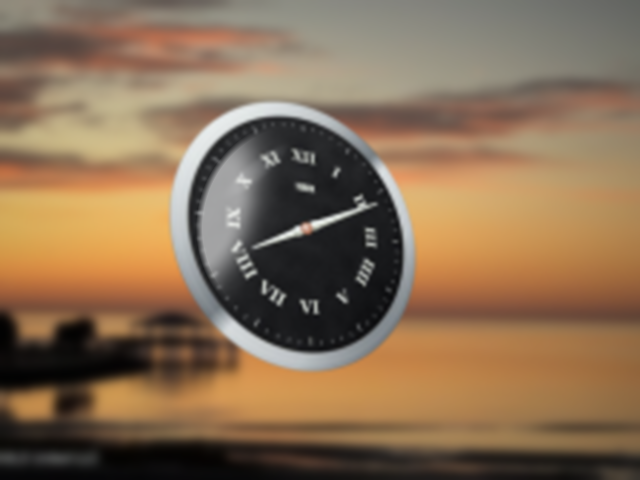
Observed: 8:11
